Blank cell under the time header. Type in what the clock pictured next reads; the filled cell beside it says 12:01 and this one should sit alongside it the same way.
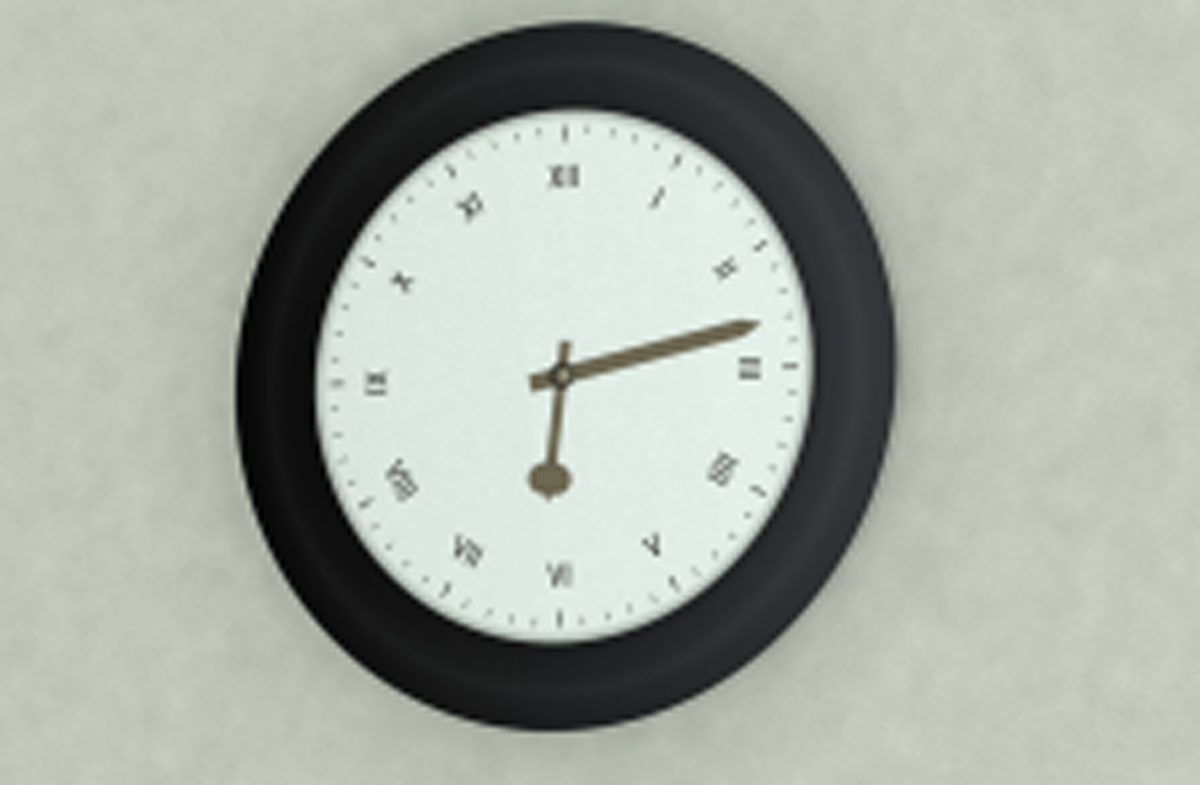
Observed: 6:13
